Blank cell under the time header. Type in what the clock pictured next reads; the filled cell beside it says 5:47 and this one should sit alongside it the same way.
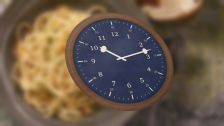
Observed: 10:13
